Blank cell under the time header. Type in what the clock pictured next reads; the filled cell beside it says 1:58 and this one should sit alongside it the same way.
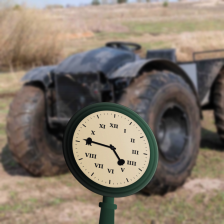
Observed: 4:46
